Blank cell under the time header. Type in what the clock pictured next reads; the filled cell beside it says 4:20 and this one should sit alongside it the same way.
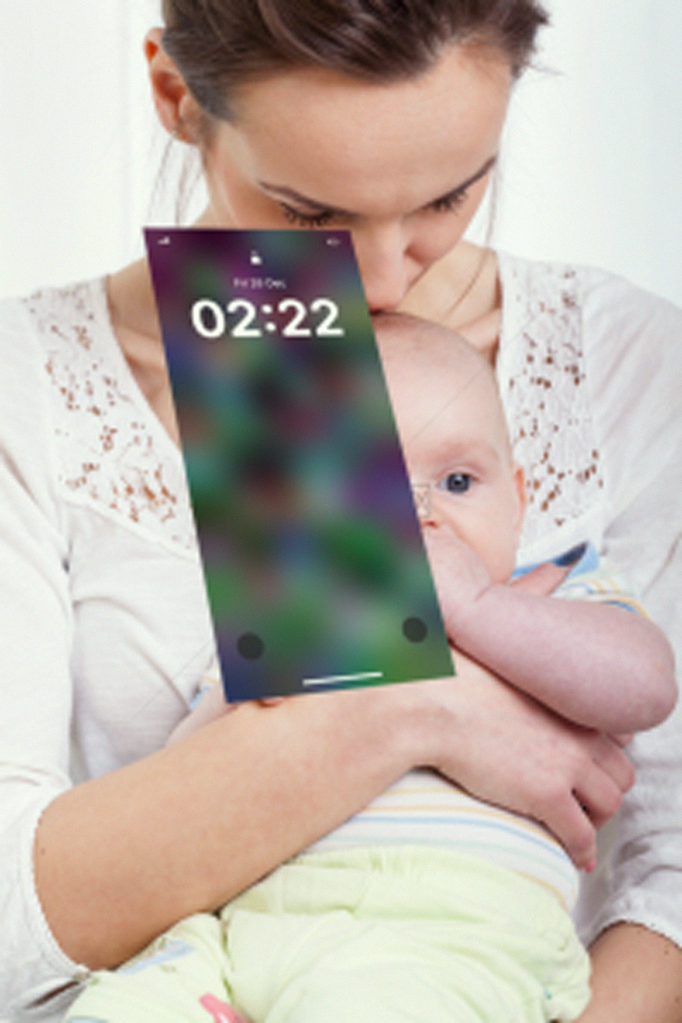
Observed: 2:22
